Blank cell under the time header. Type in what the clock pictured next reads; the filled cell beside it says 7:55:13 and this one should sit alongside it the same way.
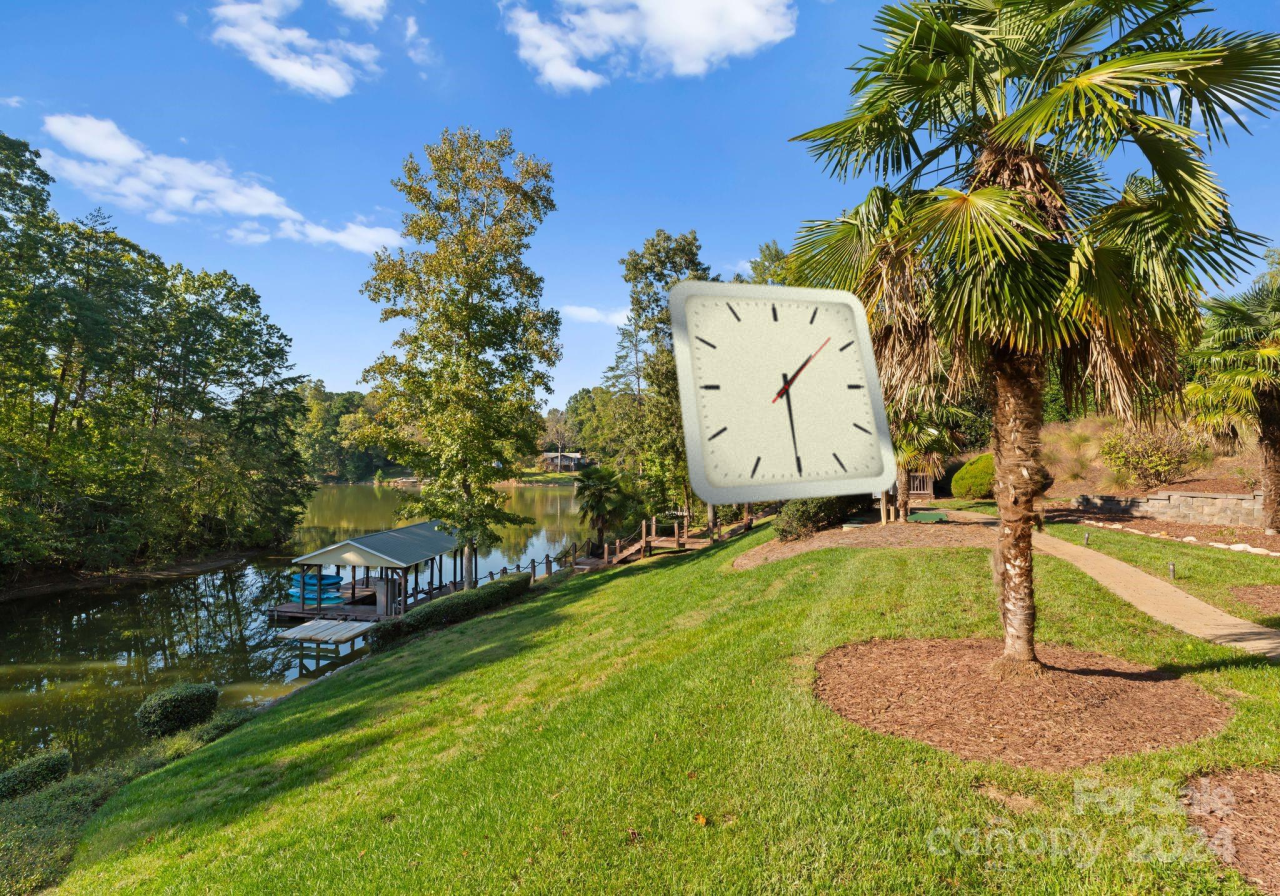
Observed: 1:30:08
